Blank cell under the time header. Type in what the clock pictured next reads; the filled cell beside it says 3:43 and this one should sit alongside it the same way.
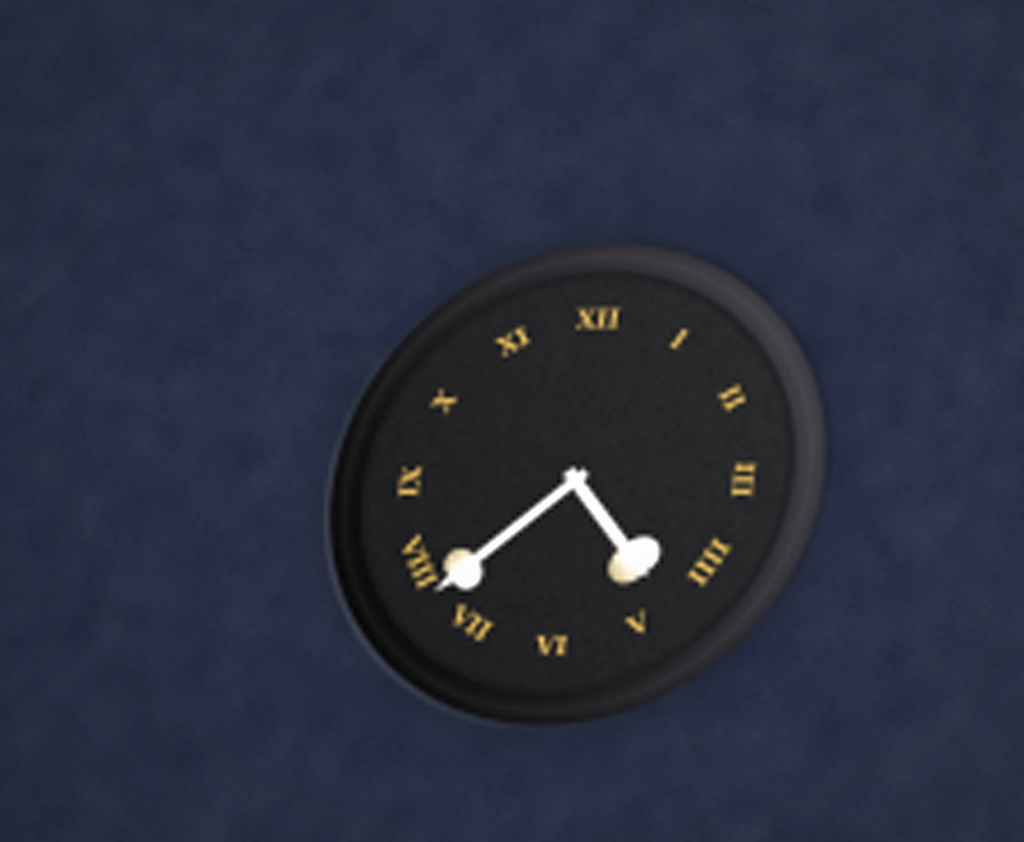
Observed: 4:38
